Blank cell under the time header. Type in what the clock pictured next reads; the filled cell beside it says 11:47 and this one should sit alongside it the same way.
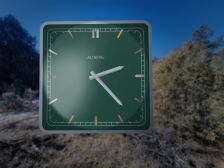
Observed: 2:23
